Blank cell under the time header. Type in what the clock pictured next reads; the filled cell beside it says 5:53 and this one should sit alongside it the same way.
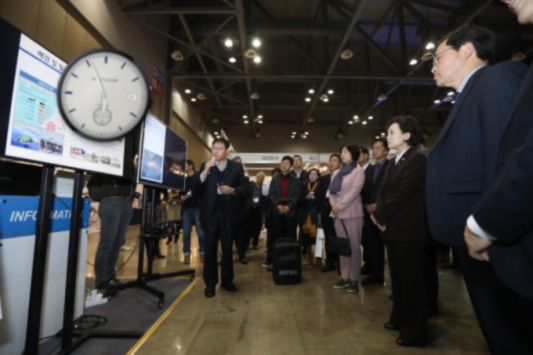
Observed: 5:56
